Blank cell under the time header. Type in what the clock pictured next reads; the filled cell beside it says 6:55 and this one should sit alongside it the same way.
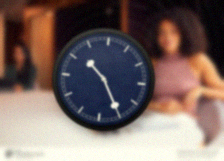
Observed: 10:25
